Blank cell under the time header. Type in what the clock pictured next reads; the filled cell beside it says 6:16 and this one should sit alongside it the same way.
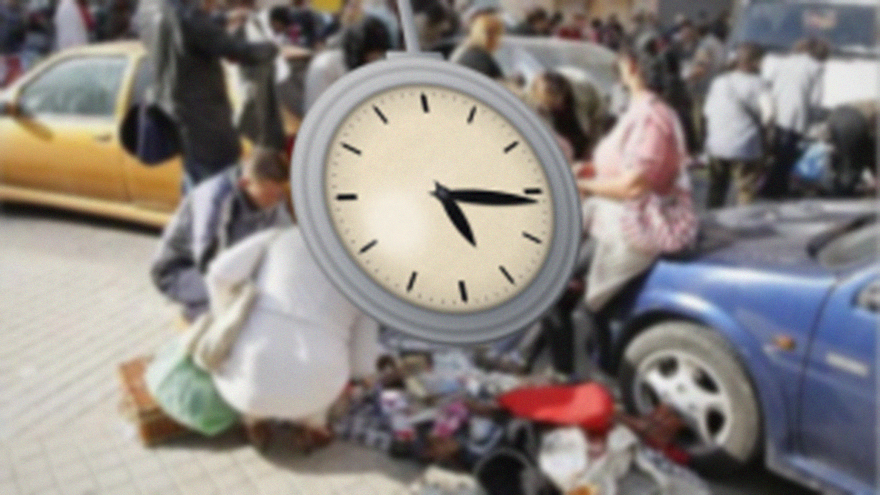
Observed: 5:16
